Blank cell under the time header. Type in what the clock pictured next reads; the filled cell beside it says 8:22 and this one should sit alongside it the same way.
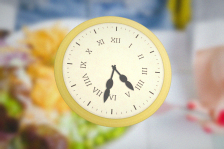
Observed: 4:32
